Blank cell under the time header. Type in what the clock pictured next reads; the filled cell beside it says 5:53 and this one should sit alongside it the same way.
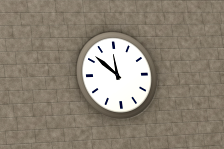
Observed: 11:52
